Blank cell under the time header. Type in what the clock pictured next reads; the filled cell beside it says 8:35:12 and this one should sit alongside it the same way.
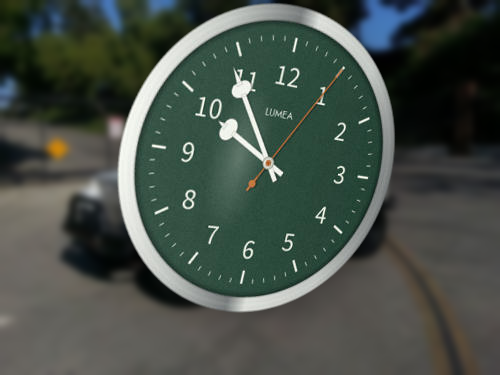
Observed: 9:54:05
